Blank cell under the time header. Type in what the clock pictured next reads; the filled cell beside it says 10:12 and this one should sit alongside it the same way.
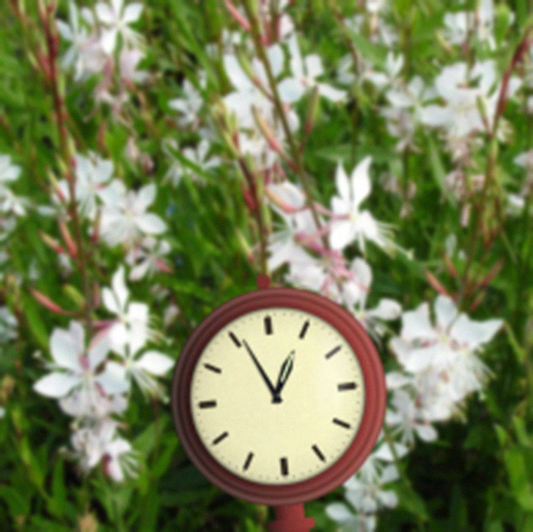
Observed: 12:56
